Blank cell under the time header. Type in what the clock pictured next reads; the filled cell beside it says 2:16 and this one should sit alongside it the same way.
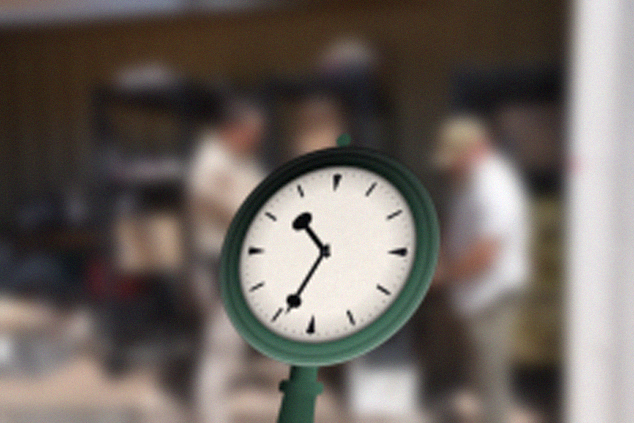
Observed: 10:34
